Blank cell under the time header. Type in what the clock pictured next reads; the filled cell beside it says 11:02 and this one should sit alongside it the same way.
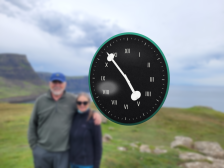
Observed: 4:53
